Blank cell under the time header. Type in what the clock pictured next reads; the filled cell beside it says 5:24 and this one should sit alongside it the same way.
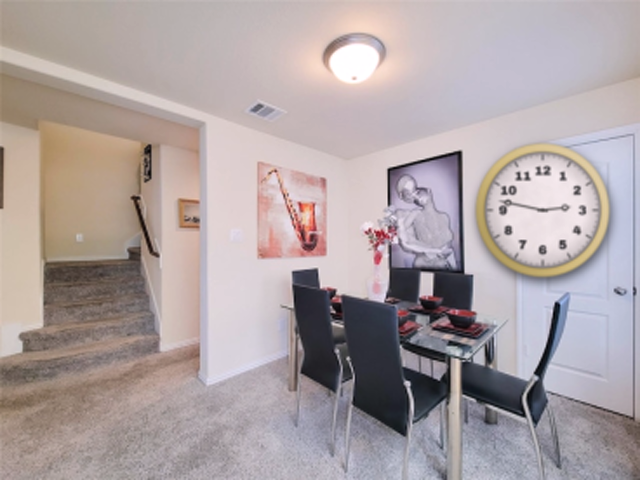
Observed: 2:47
